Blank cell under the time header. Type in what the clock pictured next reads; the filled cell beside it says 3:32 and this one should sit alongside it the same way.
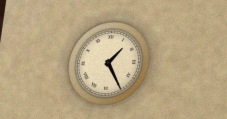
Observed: 1:25
